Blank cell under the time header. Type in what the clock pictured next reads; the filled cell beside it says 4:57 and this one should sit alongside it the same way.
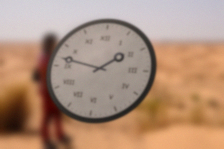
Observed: 1:47
